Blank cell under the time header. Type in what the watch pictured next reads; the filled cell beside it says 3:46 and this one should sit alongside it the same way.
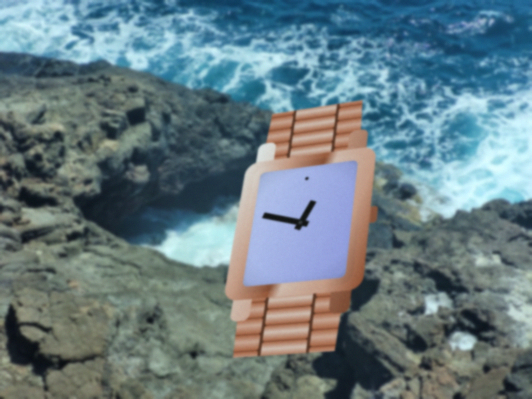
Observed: 12:48
